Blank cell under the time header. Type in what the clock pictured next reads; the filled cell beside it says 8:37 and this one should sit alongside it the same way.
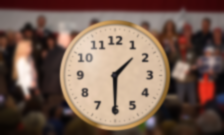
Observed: 1:30
